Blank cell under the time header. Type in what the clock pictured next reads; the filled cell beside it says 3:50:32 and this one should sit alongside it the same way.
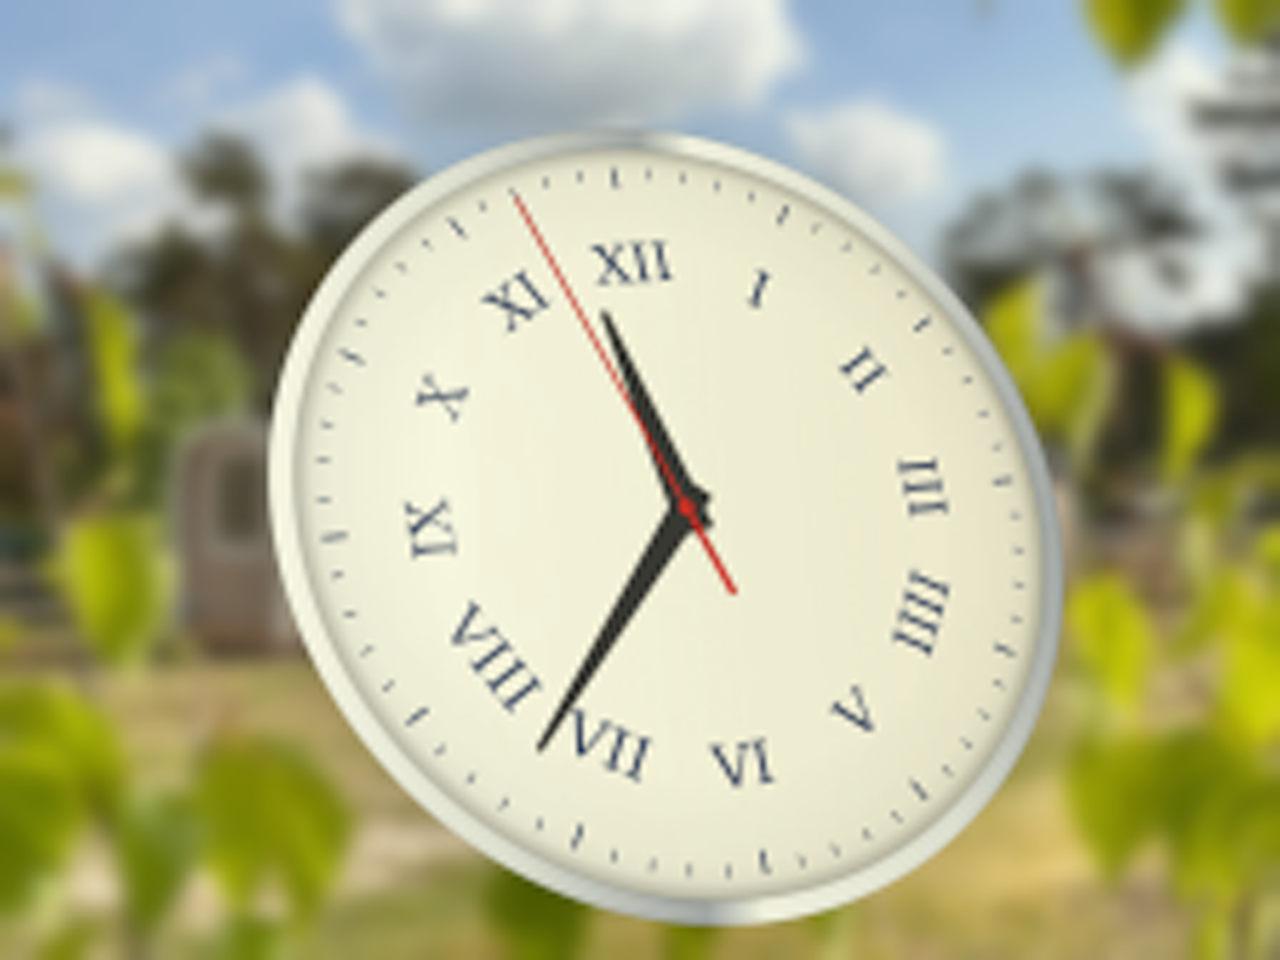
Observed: 11:36:57
